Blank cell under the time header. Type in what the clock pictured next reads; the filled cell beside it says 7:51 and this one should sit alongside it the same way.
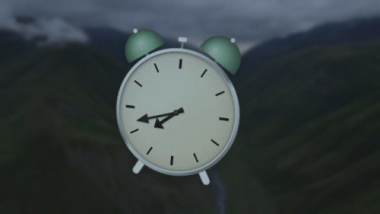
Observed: 7:42
